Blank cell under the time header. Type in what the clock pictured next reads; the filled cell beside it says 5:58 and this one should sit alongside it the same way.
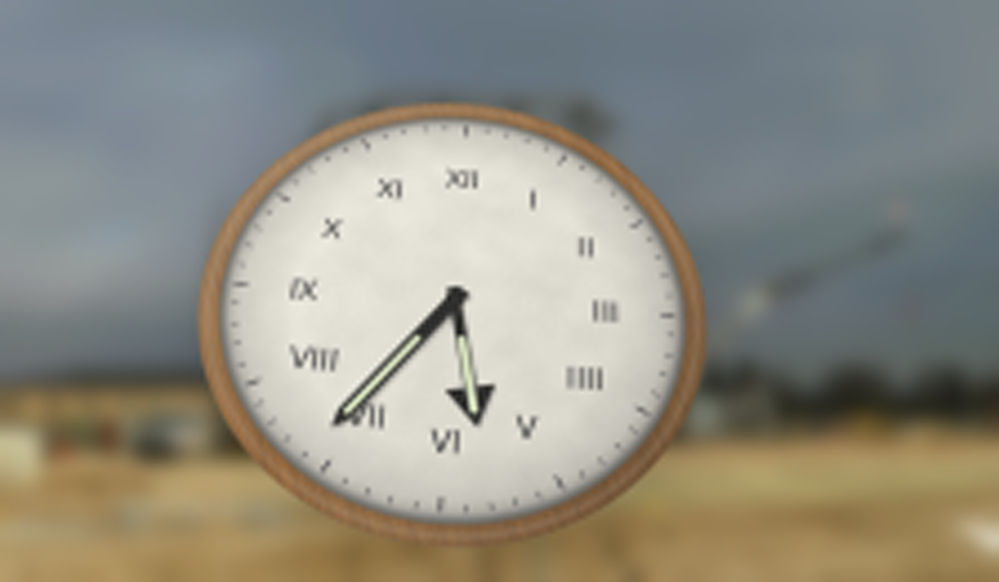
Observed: 5:36
